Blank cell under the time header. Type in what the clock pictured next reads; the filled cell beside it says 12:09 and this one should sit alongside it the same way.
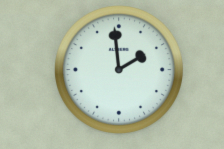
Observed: 1:59
